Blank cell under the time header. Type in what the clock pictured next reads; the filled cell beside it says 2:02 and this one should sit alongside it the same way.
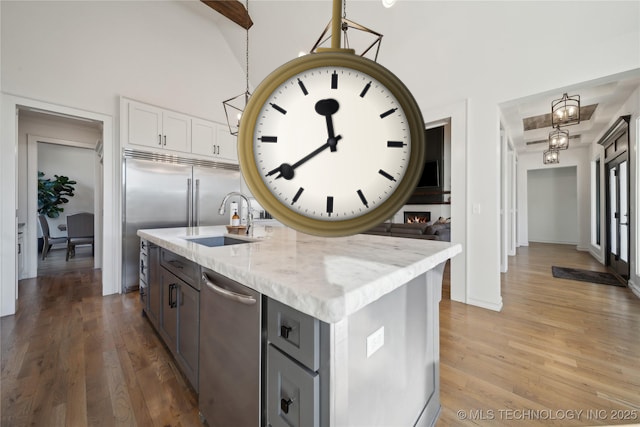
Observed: 11:39
